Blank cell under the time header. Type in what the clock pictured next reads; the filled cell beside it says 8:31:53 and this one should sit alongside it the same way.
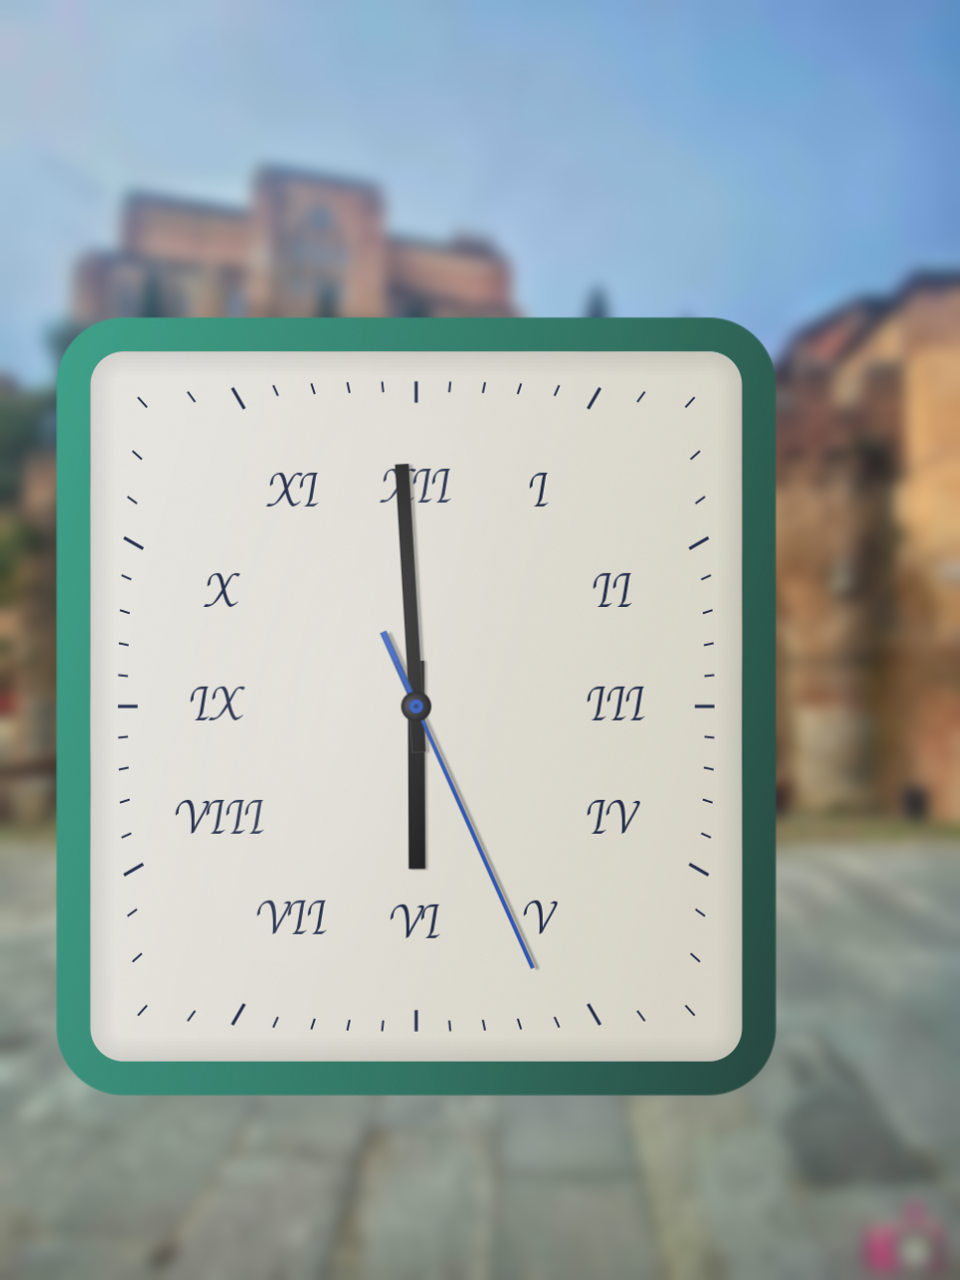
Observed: 5:59:26
